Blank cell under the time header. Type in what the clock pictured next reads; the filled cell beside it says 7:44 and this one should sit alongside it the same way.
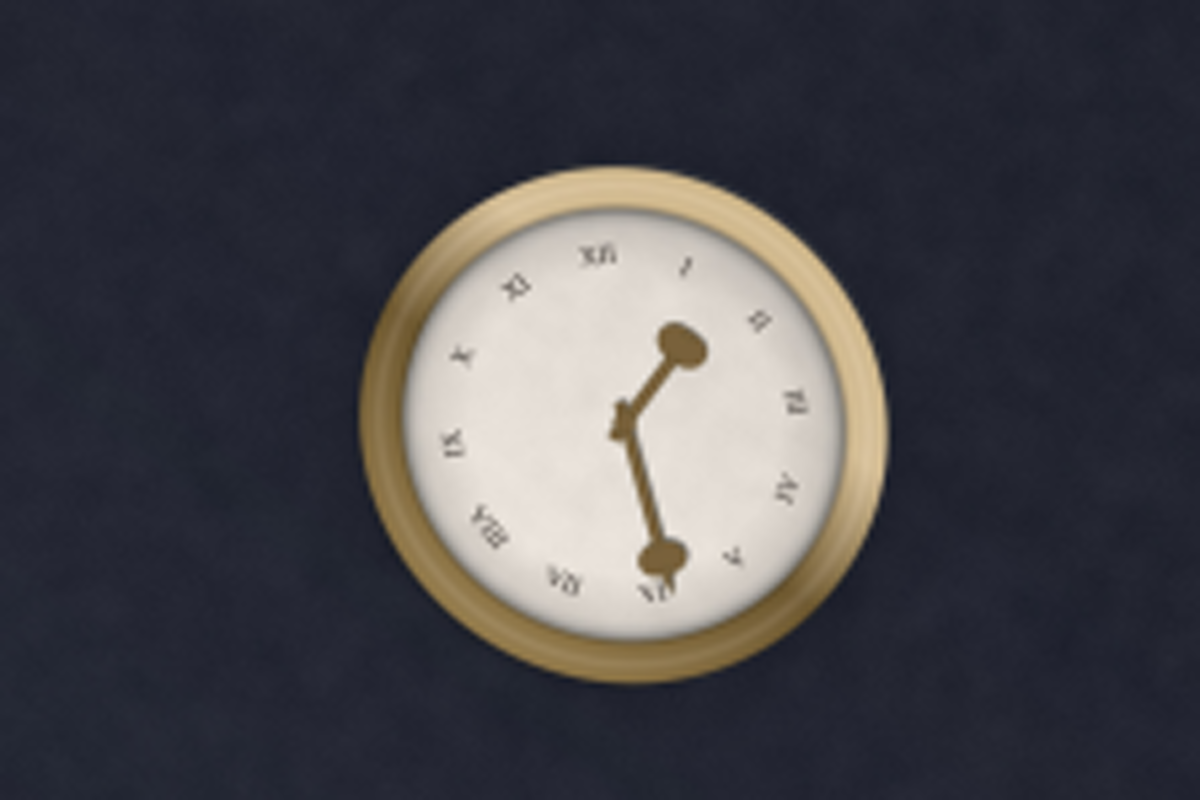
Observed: 1:29
